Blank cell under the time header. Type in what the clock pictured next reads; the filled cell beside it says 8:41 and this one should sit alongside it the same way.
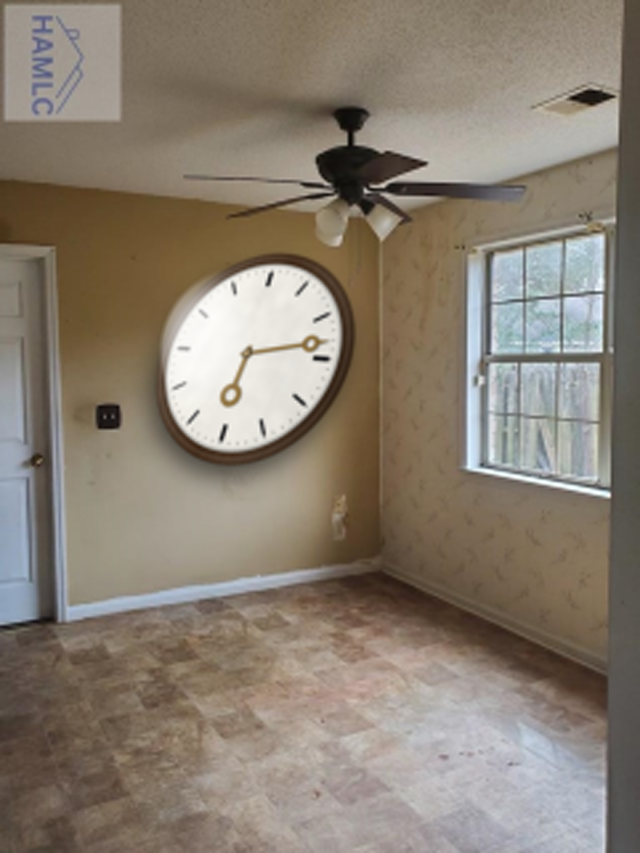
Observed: 6:13
